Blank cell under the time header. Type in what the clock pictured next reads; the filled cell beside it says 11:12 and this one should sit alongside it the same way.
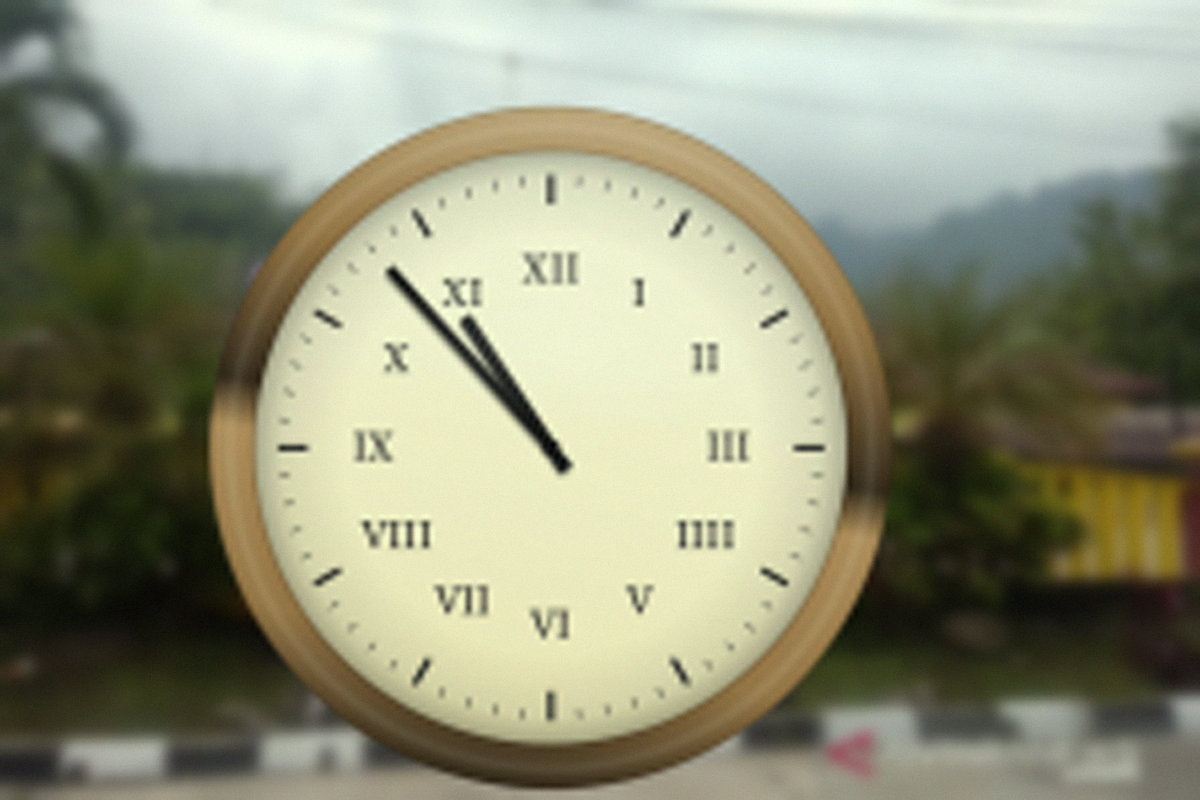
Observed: 10:53
